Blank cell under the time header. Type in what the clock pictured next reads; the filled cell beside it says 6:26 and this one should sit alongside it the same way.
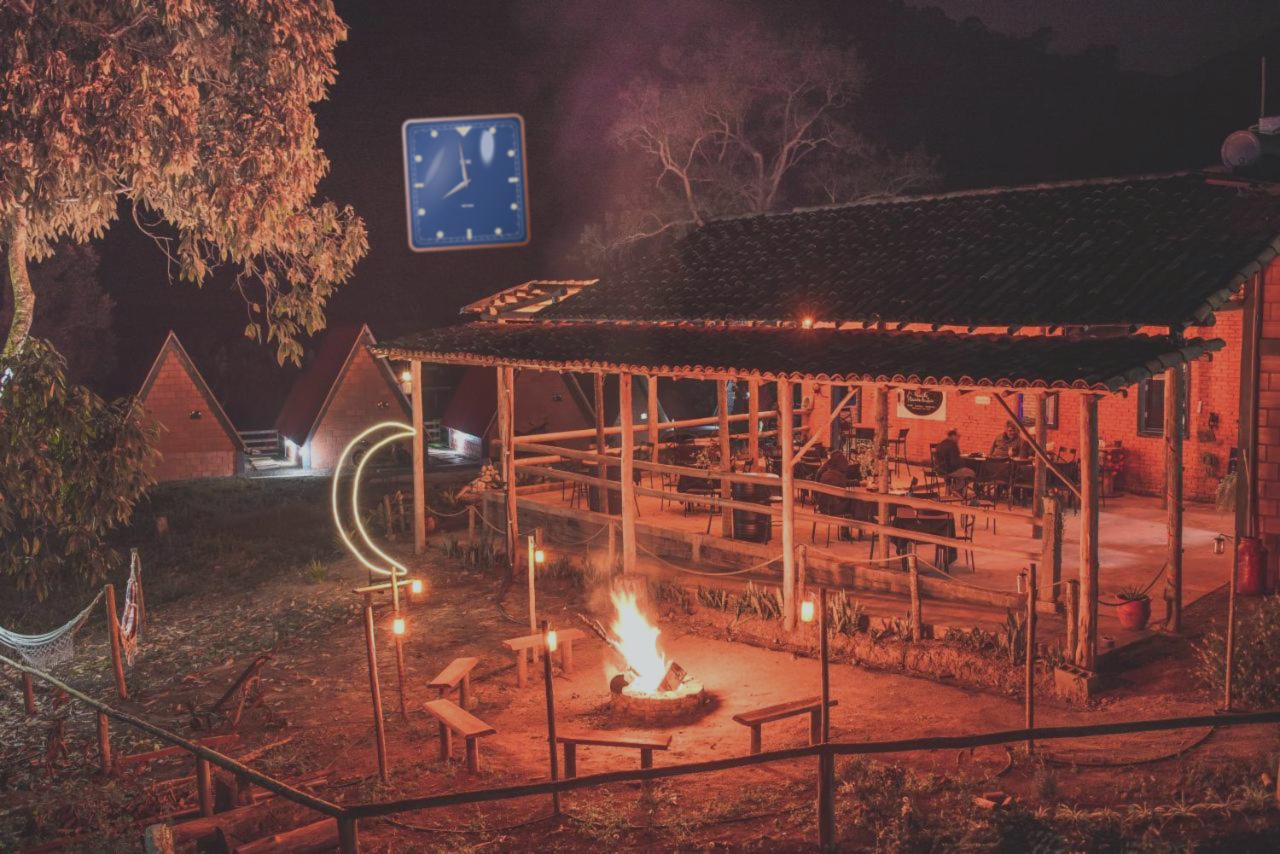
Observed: 7:59
